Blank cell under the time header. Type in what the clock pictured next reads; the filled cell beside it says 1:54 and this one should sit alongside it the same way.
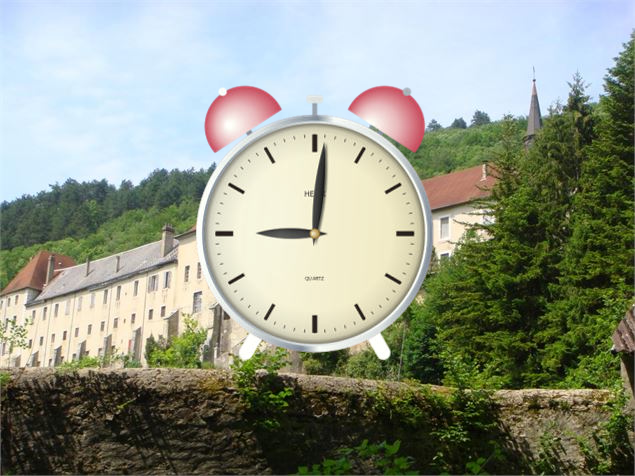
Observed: 9:01
